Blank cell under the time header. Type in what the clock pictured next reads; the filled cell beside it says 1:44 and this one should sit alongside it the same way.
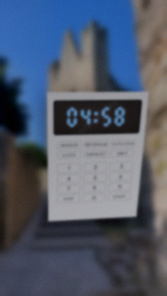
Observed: 4:58
